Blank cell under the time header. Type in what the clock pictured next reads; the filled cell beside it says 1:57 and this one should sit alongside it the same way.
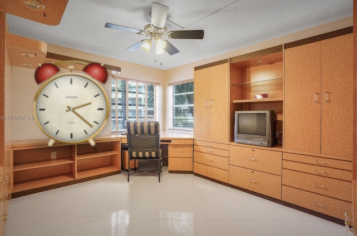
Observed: 2:22
